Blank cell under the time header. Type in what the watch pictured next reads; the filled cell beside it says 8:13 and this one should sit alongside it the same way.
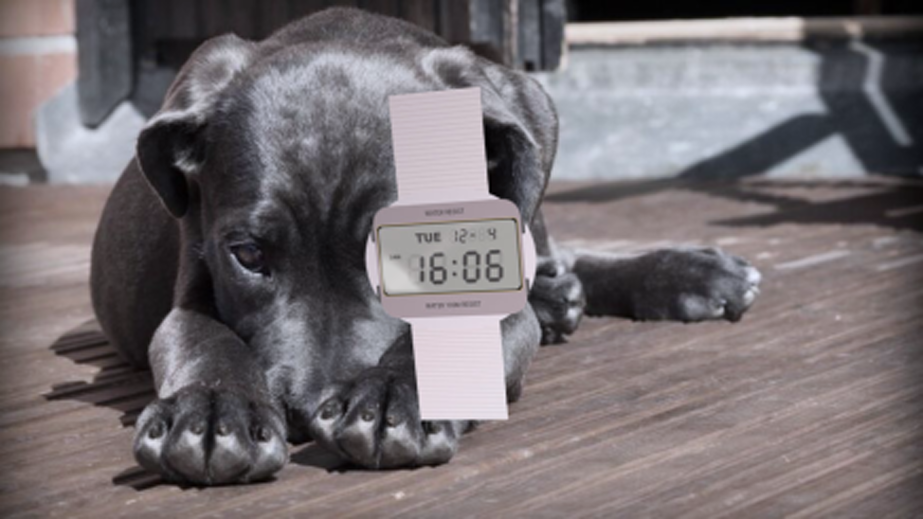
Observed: 16:06
